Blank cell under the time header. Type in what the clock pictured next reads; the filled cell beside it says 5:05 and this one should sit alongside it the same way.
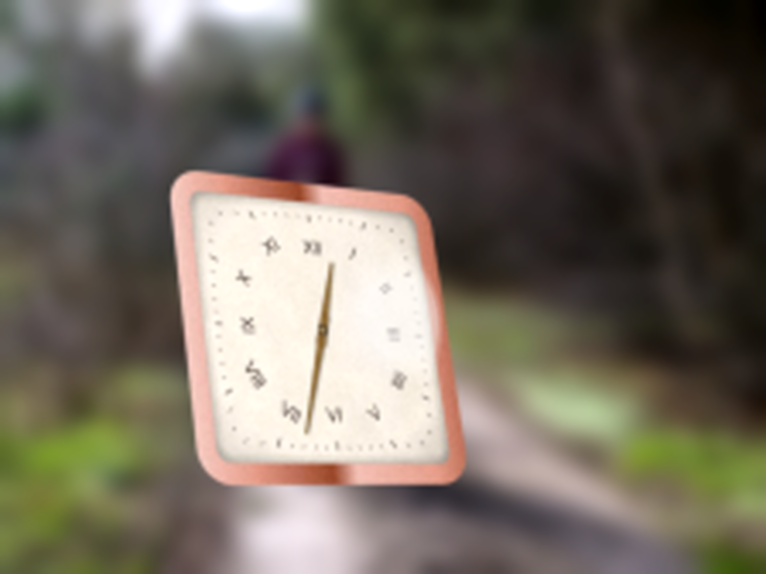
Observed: 12:33
